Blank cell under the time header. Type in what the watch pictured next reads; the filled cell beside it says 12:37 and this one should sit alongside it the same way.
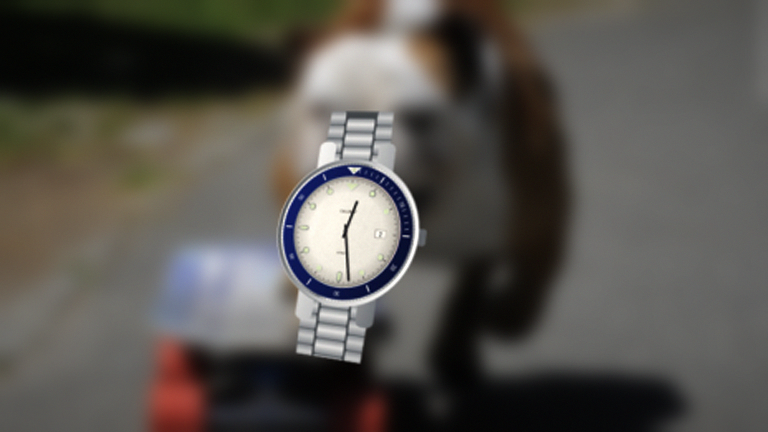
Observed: 12:28
